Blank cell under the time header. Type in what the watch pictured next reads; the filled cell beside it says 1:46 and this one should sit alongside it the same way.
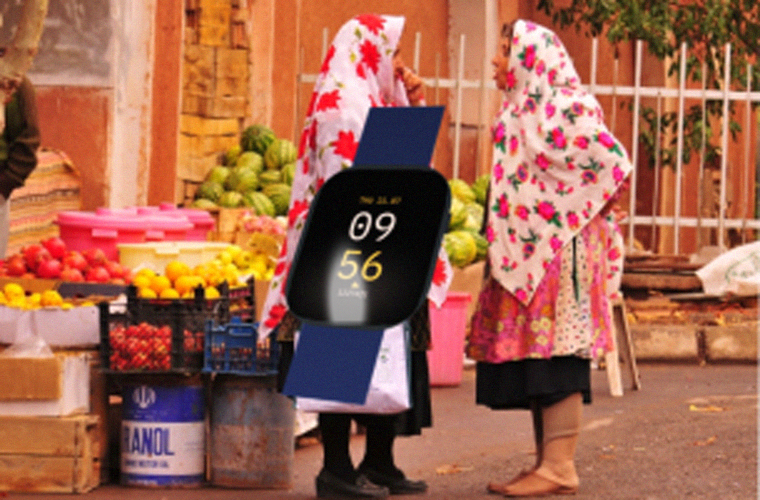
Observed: 9:56
